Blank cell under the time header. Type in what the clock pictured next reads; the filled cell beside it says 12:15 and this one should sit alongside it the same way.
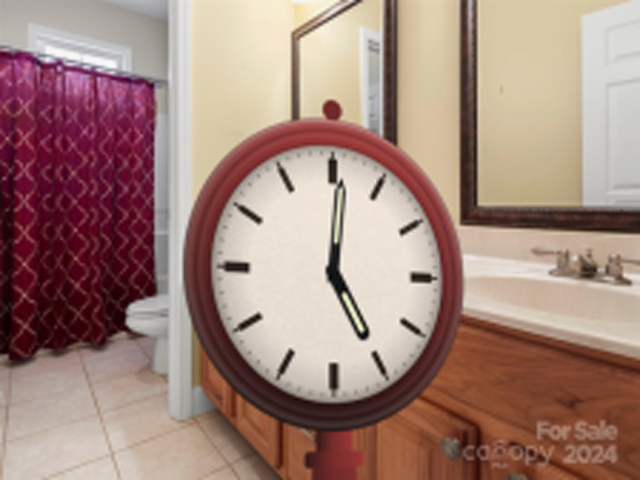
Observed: 5:01
